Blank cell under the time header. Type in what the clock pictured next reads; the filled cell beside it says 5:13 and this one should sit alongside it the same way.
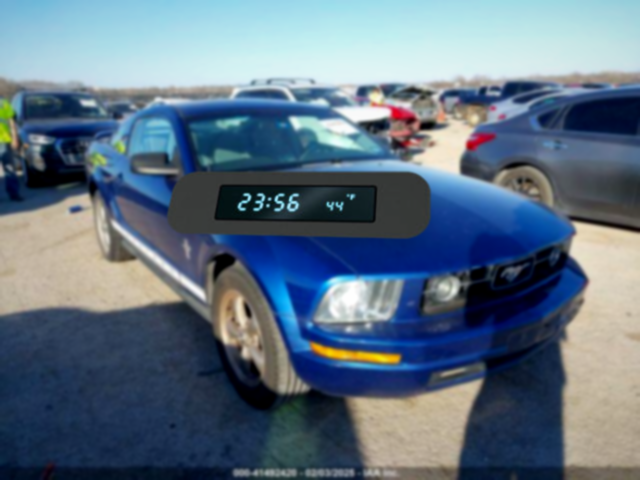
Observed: 23:56
